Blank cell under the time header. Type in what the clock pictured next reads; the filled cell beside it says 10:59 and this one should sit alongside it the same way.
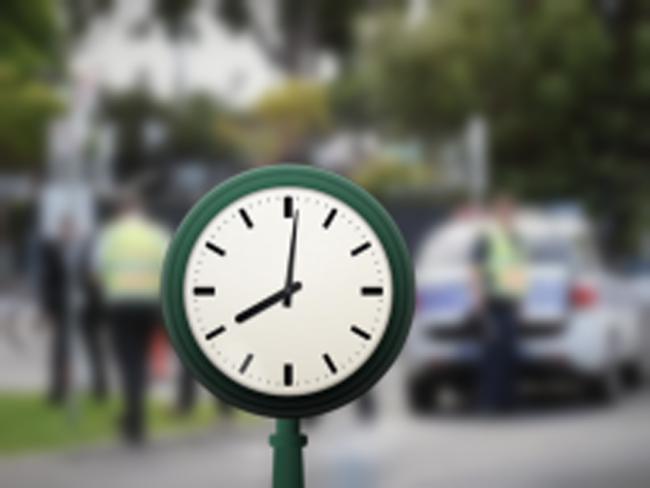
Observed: 8:01
